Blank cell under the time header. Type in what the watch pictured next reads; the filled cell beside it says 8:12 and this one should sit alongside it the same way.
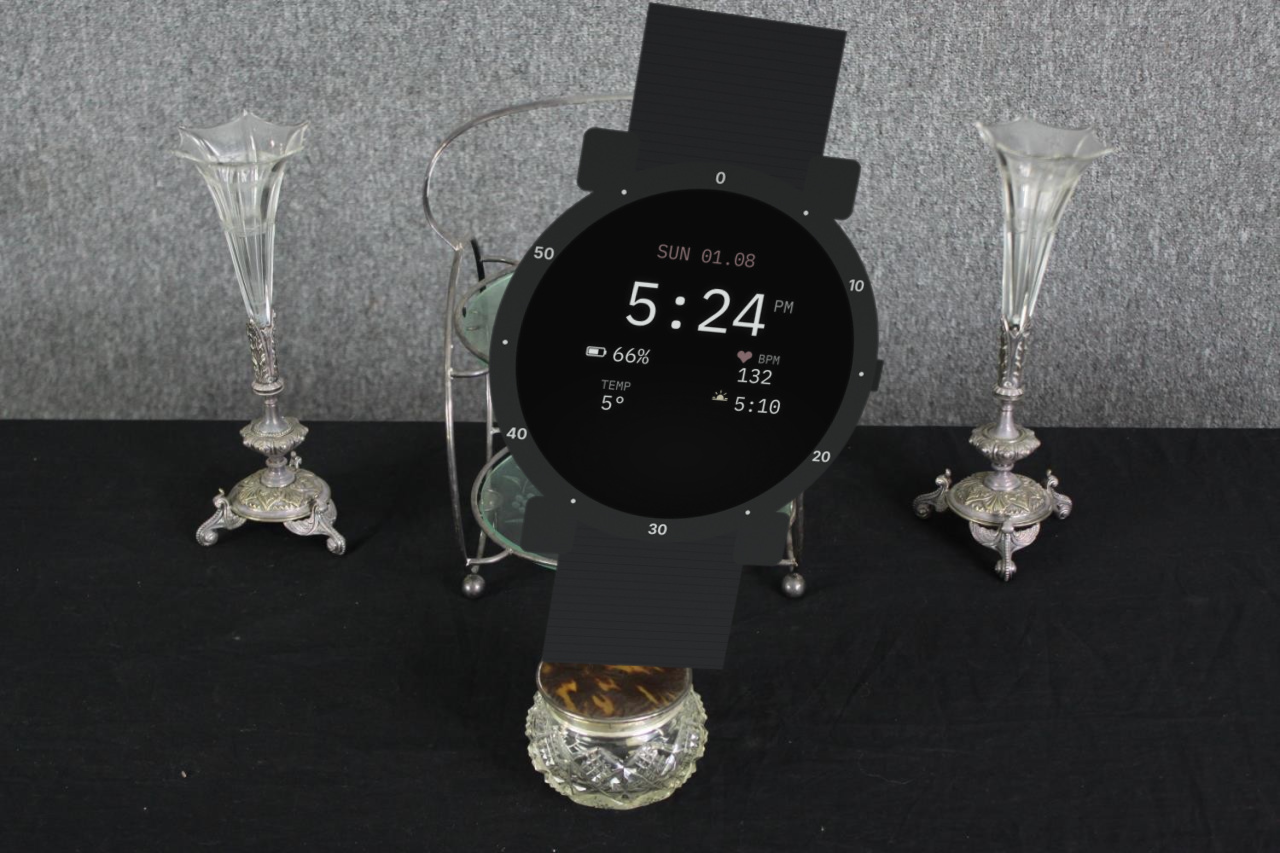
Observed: 5:24
